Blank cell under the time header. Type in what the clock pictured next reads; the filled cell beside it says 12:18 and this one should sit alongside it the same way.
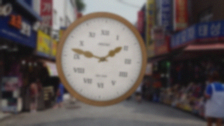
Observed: 1:47
